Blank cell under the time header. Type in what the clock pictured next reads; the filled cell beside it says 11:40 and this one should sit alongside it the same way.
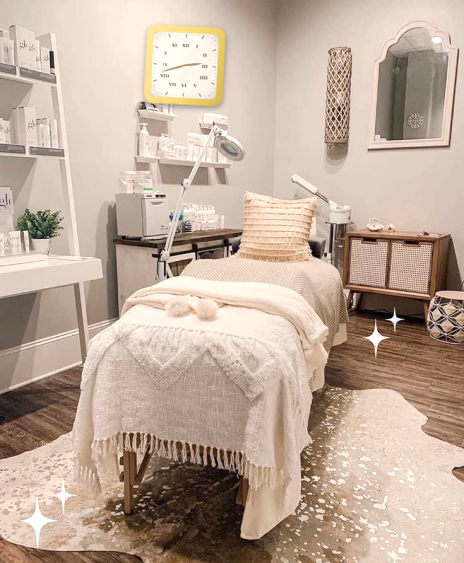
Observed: 2:42
